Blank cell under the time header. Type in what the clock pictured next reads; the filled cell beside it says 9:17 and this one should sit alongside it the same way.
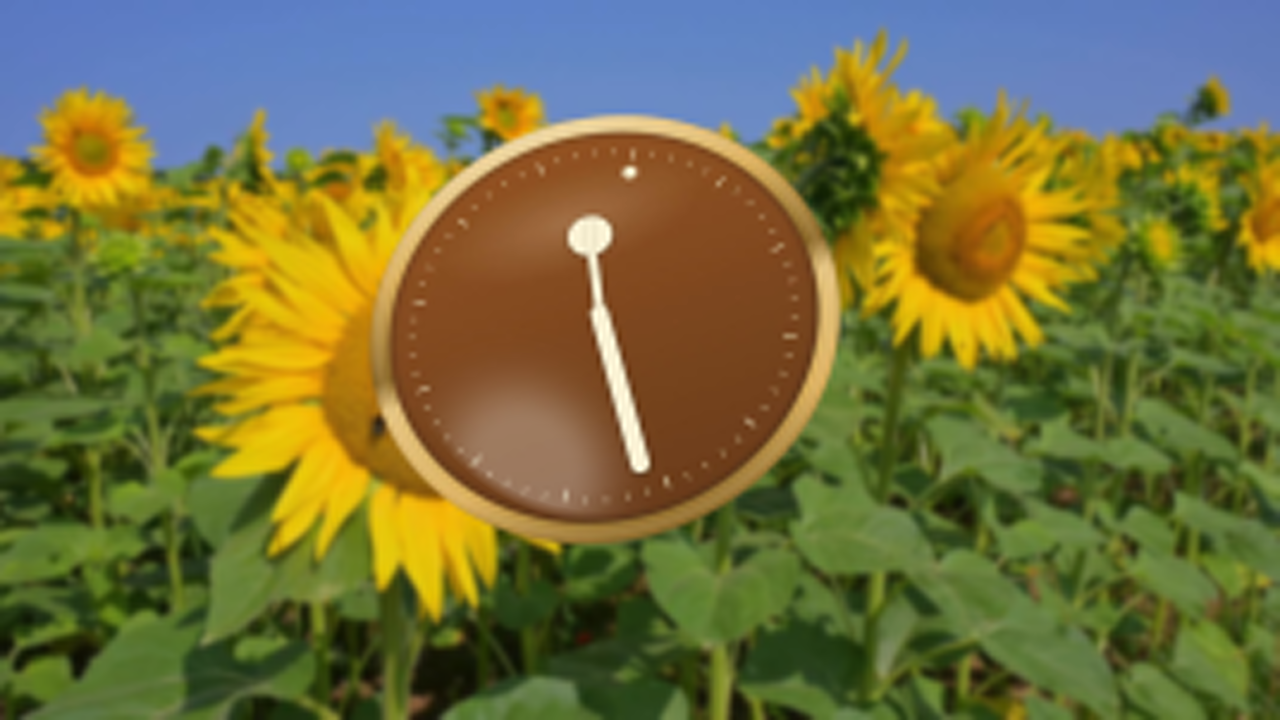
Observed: 11:26
